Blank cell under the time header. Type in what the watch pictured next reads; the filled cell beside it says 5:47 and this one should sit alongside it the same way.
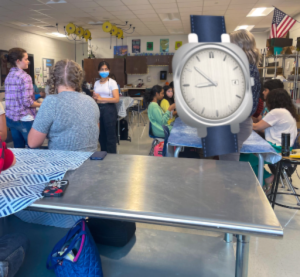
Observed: 8:52
